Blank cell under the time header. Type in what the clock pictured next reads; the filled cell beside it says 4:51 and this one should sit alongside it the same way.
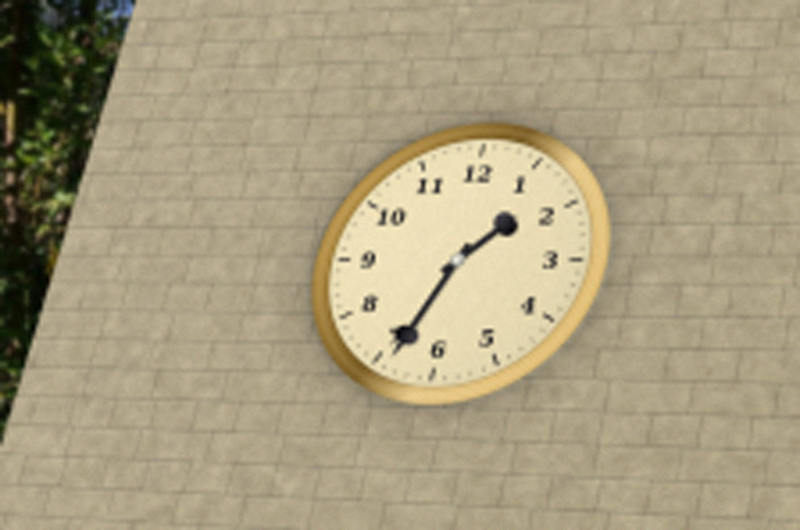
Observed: 1:34
